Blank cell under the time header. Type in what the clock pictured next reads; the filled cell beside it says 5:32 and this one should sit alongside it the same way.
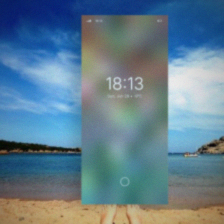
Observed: 18:13
